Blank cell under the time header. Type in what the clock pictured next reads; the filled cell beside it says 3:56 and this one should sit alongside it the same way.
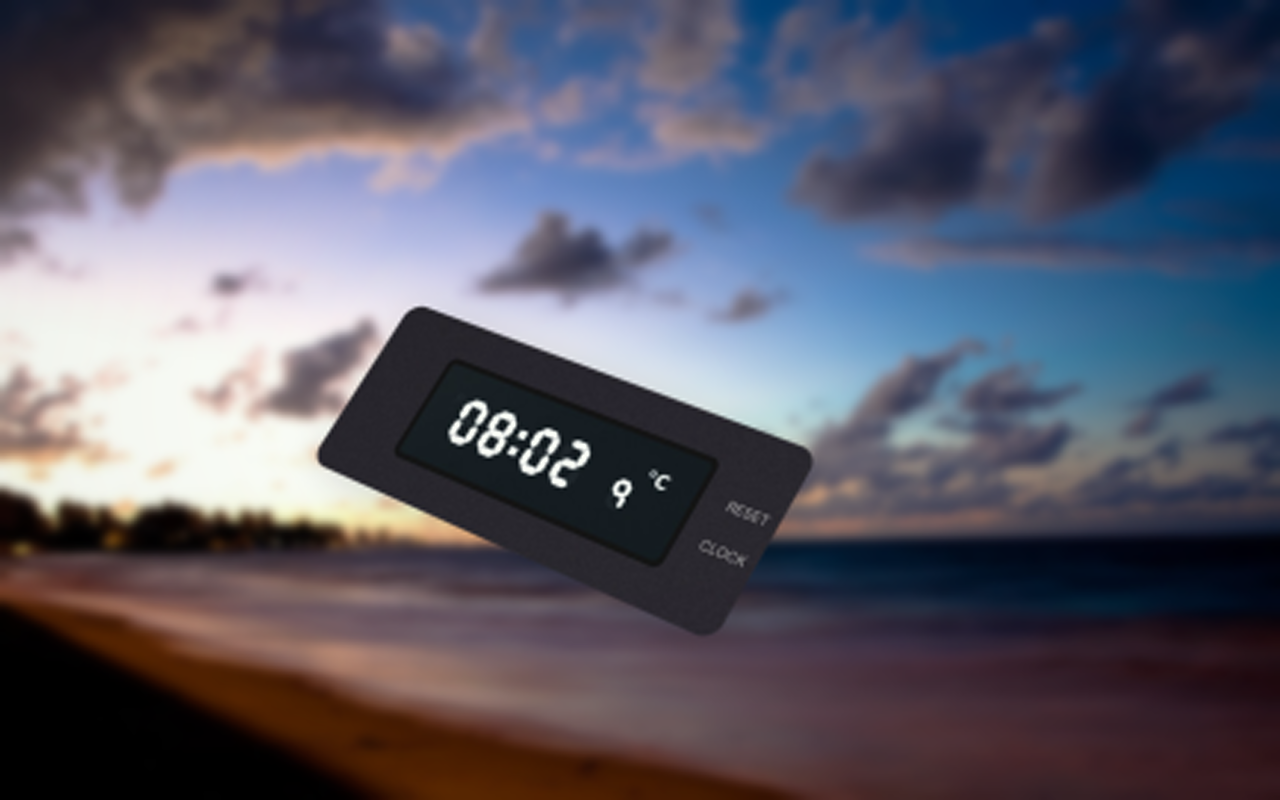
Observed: 8:02
